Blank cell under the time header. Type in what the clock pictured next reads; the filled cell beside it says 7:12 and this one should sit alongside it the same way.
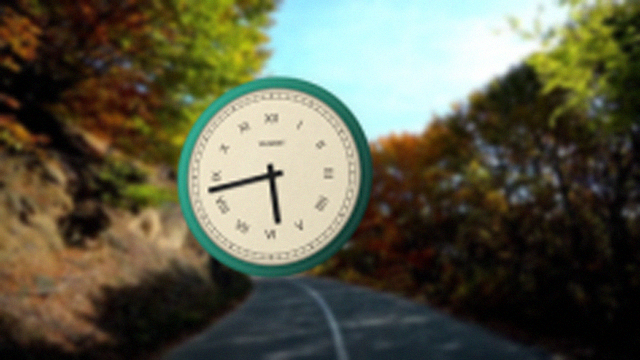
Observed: 5:43
